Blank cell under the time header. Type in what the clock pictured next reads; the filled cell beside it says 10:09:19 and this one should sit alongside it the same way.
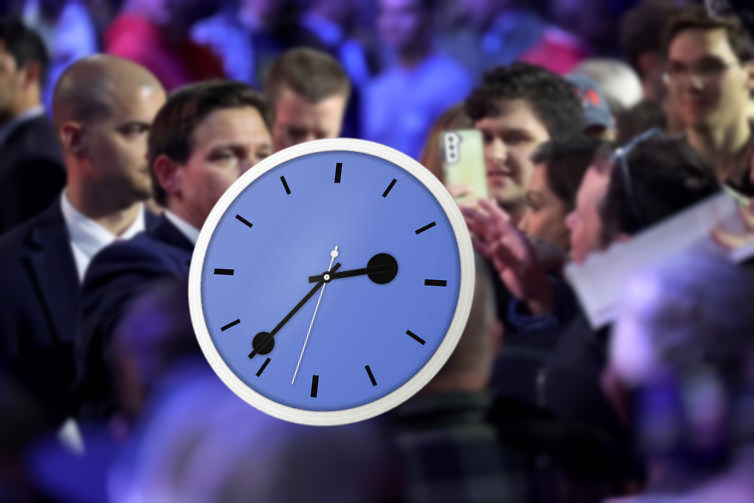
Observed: 2:36:32
